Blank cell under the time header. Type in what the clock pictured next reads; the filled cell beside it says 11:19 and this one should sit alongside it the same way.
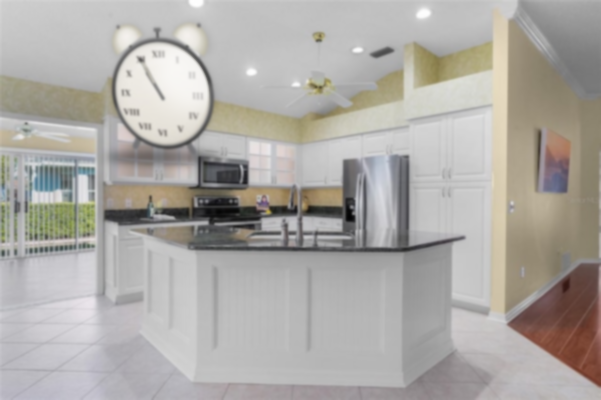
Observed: 10:55
